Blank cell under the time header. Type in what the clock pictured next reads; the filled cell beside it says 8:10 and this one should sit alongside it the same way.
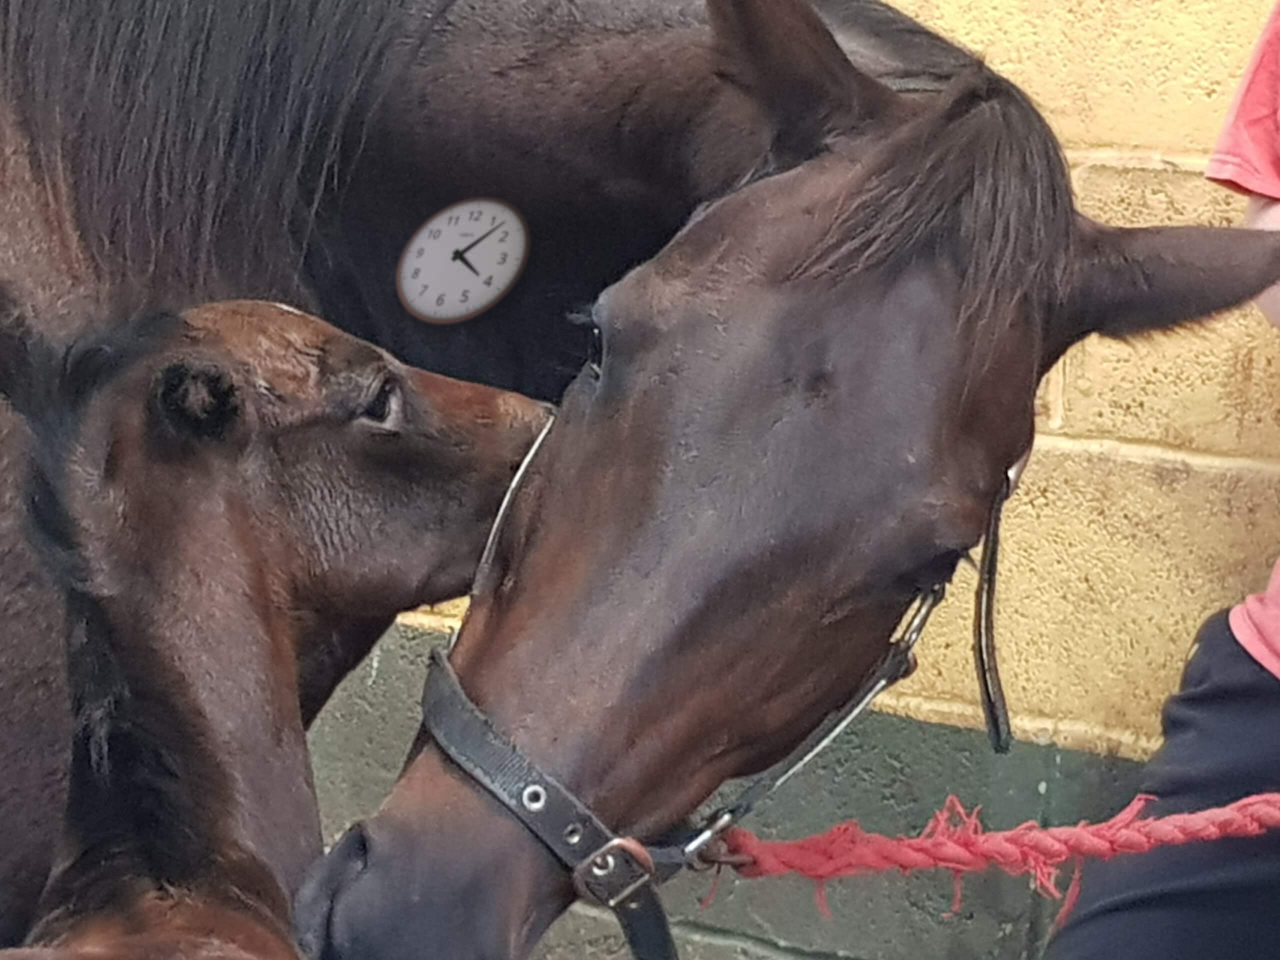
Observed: 4:07
